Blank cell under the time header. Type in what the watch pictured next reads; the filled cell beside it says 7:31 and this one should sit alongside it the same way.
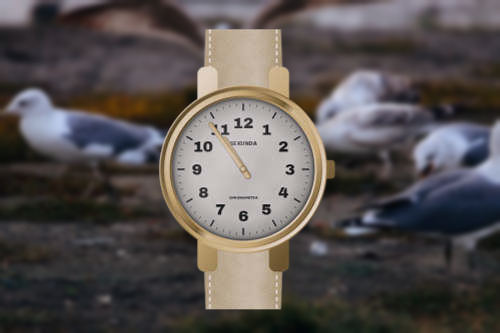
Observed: 10:54
